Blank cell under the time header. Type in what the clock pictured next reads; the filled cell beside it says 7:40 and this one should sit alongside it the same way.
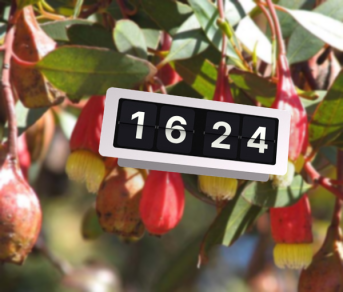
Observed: 16:24
